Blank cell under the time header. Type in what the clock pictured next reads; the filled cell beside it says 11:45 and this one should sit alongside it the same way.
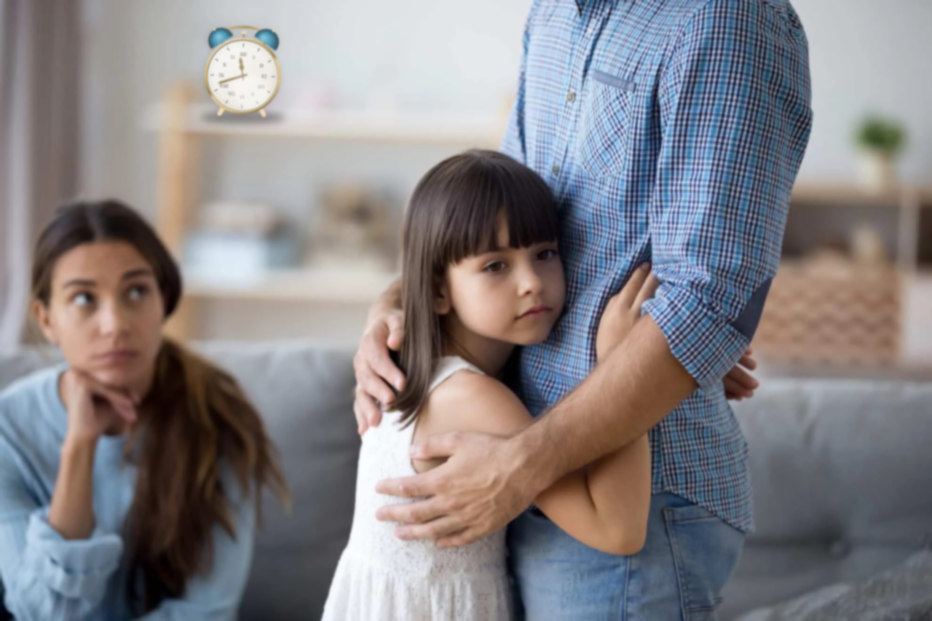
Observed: 11:42
